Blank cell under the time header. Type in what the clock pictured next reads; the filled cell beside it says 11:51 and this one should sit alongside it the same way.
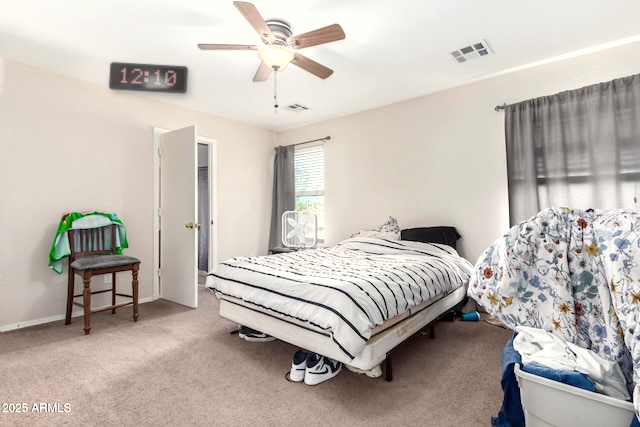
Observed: 12:10
